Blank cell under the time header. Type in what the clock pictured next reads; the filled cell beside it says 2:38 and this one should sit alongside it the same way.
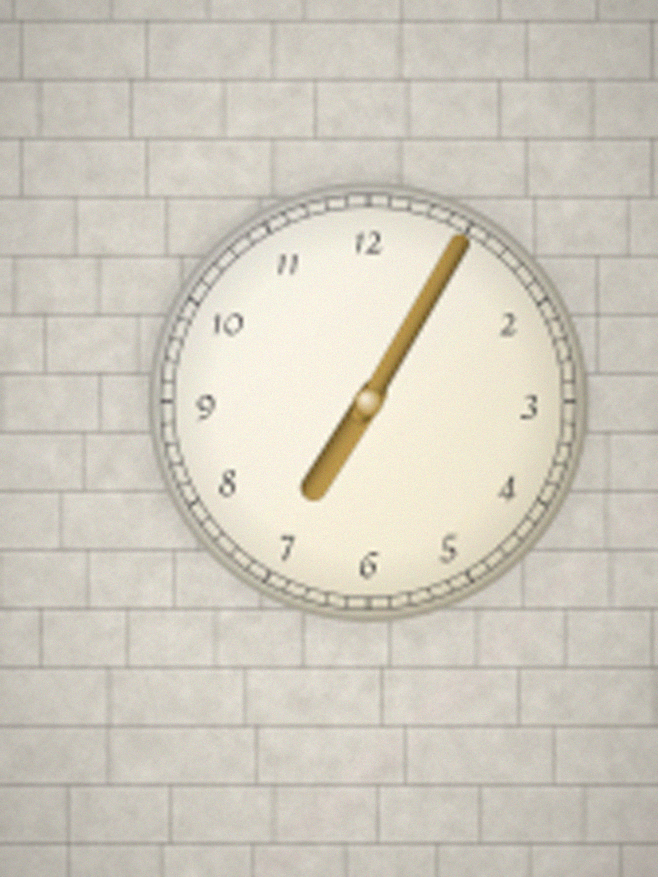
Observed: 7:05
